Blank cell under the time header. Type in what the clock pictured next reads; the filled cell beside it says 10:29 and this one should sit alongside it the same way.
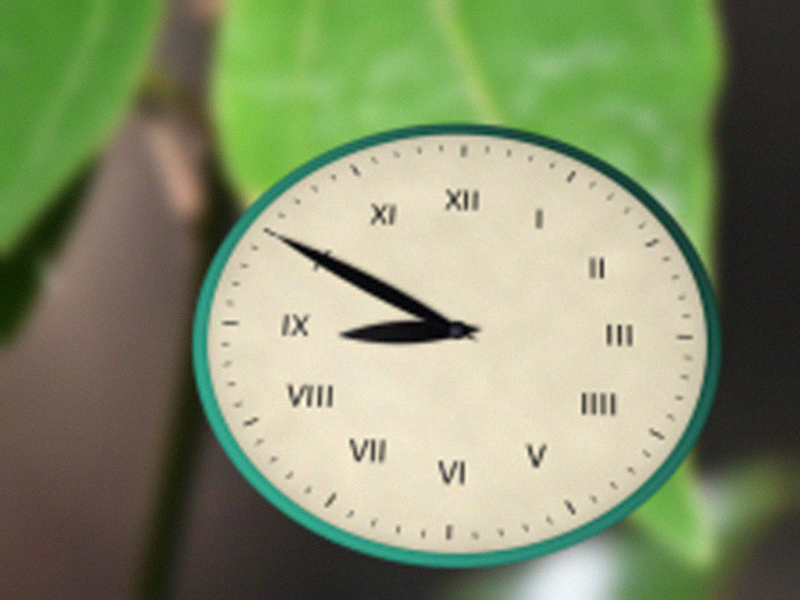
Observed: 8:50
